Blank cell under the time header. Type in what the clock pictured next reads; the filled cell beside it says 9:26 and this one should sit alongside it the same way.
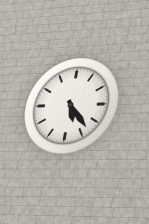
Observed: 5:23
